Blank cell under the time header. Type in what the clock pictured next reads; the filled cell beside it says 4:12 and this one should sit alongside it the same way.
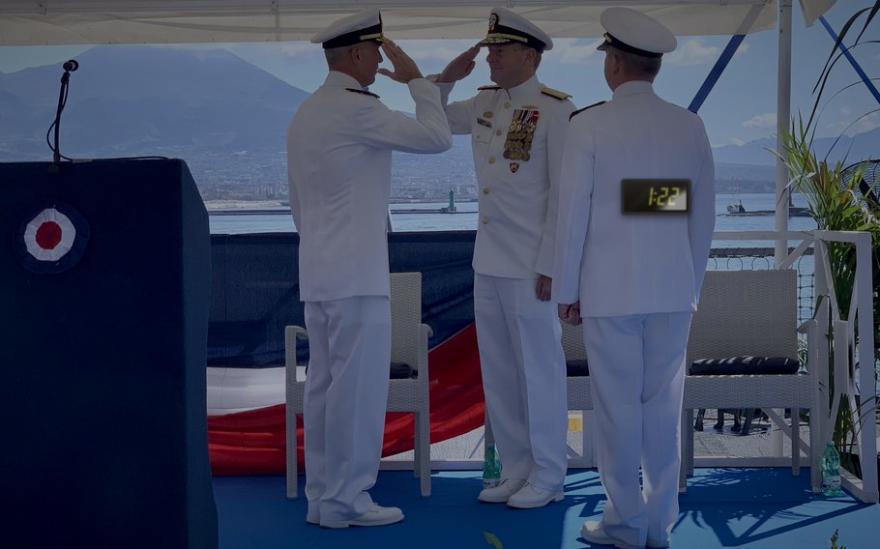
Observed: 1:22
